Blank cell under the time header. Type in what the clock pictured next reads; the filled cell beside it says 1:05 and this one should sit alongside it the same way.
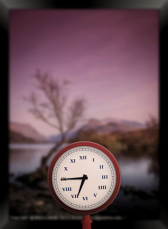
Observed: 6:45
